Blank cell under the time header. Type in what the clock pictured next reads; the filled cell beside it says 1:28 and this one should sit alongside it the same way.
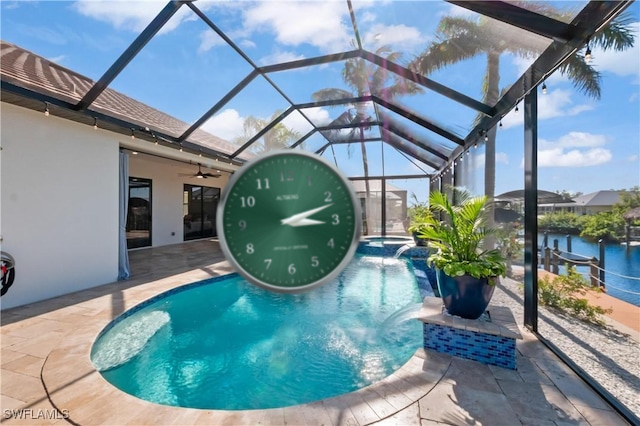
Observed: 3:12
